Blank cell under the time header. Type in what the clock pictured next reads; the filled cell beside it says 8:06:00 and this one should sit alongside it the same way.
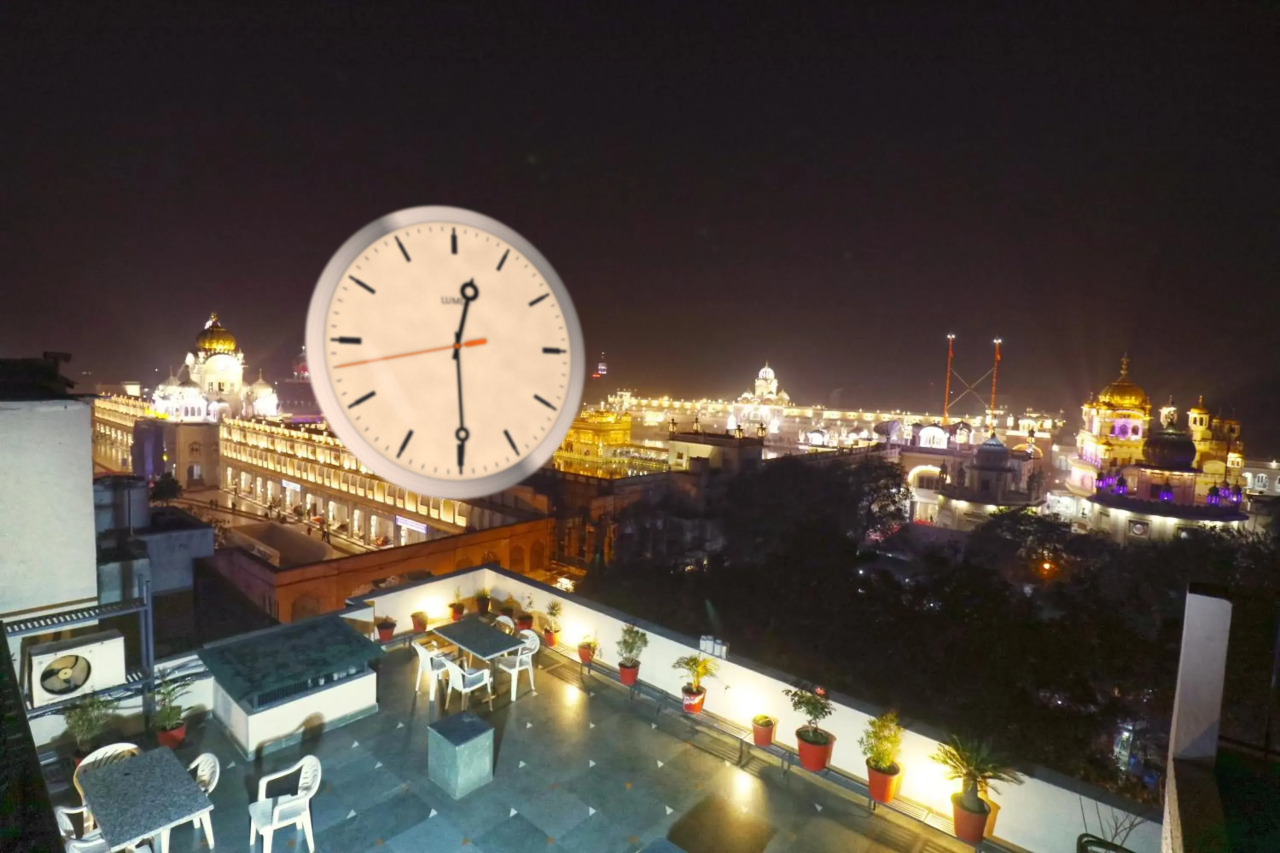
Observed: 12:29:43
